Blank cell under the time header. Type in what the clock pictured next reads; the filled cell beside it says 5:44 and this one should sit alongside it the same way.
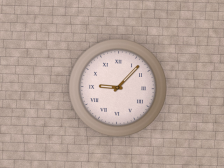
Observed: 9:07
